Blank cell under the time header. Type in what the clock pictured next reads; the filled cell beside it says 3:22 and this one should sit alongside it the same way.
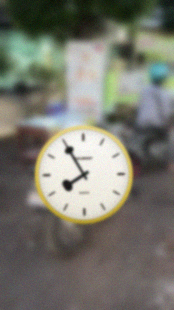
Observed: 7:55
